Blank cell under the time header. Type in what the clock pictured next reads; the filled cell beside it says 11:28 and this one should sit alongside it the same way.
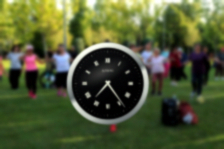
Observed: 7:24
